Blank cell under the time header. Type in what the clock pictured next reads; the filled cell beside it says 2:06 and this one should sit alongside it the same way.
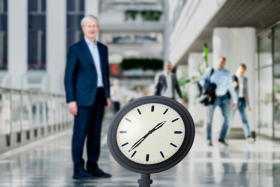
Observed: 1:37
